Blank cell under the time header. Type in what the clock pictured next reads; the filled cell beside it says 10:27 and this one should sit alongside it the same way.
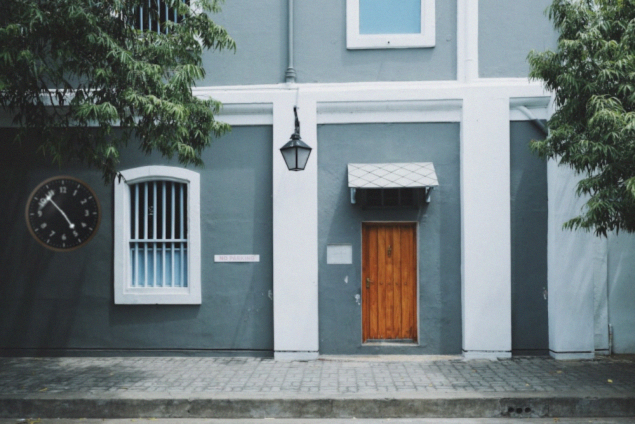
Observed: 4:53
